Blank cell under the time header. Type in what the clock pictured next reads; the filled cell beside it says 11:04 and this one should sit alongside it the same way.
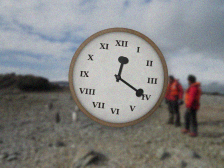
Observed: 12:20
